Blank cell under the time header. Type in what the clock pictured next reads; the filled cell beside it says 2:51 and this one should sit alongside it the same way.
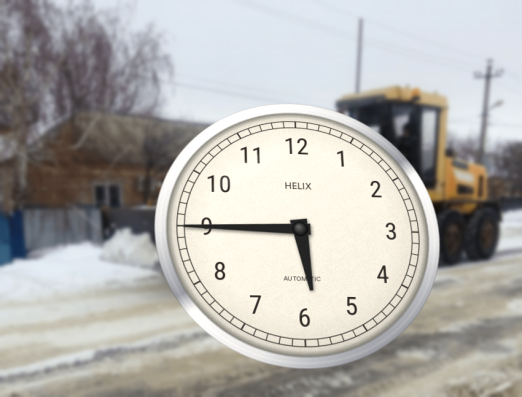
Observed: 5:45
